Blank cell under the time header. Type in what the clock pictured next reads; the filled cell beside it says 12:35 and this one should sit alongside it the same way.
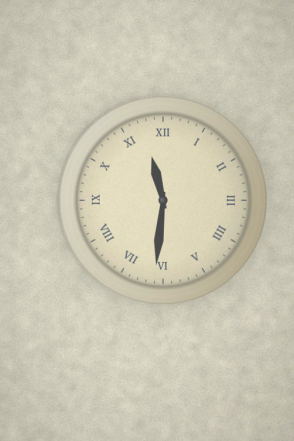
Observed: 11:31
